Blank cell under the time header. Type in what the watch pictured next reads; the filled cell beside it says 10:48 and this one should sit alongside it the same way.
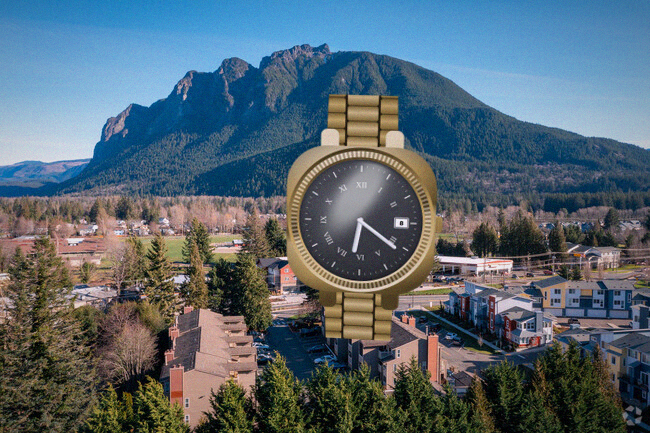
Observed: 6:21
